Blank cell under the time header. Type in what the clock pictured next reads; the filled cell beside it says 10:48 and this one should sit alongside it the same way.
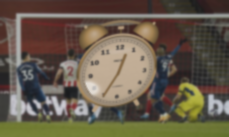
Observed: 12:35
